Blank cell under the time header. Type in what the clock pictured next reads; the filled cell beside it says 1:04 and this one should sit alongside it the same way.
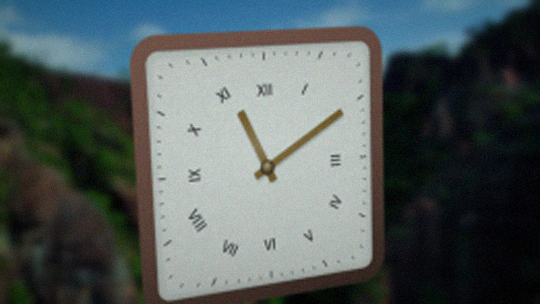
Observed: 11:10
